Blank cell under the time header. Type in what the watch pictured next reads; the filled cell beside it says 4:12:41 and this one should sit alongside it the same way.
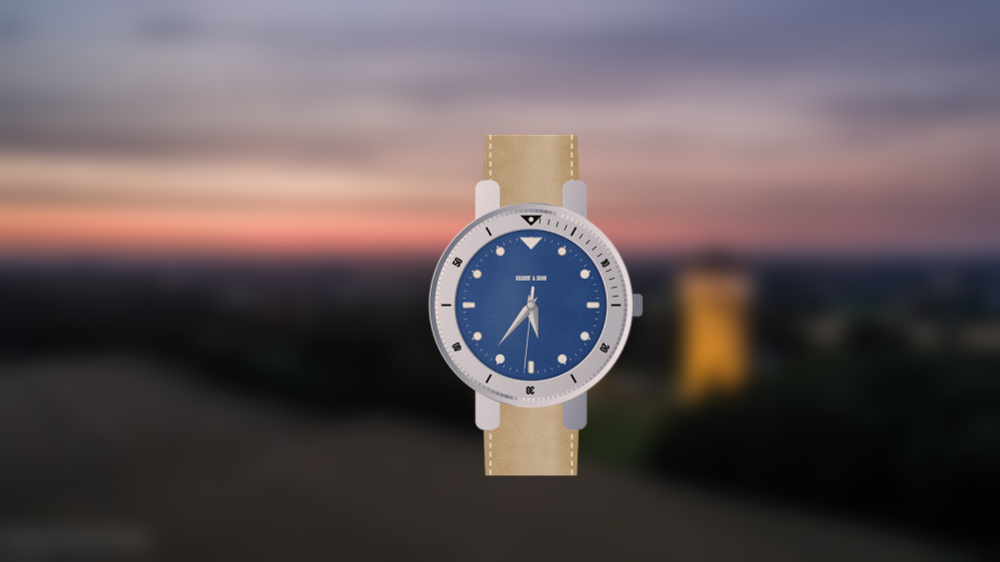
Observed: 5:36:31
